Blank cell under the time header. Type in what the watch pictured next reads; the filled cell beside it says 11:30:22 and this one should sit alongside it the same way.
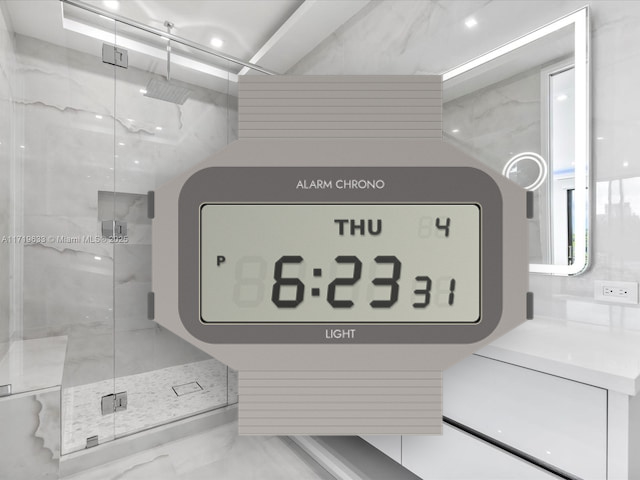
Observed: 6:23:31
